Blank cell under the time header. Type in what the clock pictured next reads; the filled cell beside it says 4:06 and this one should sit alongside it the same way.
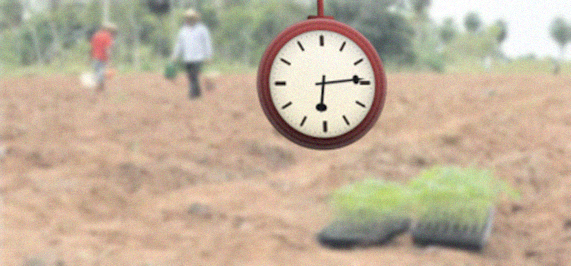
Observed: 6:14
